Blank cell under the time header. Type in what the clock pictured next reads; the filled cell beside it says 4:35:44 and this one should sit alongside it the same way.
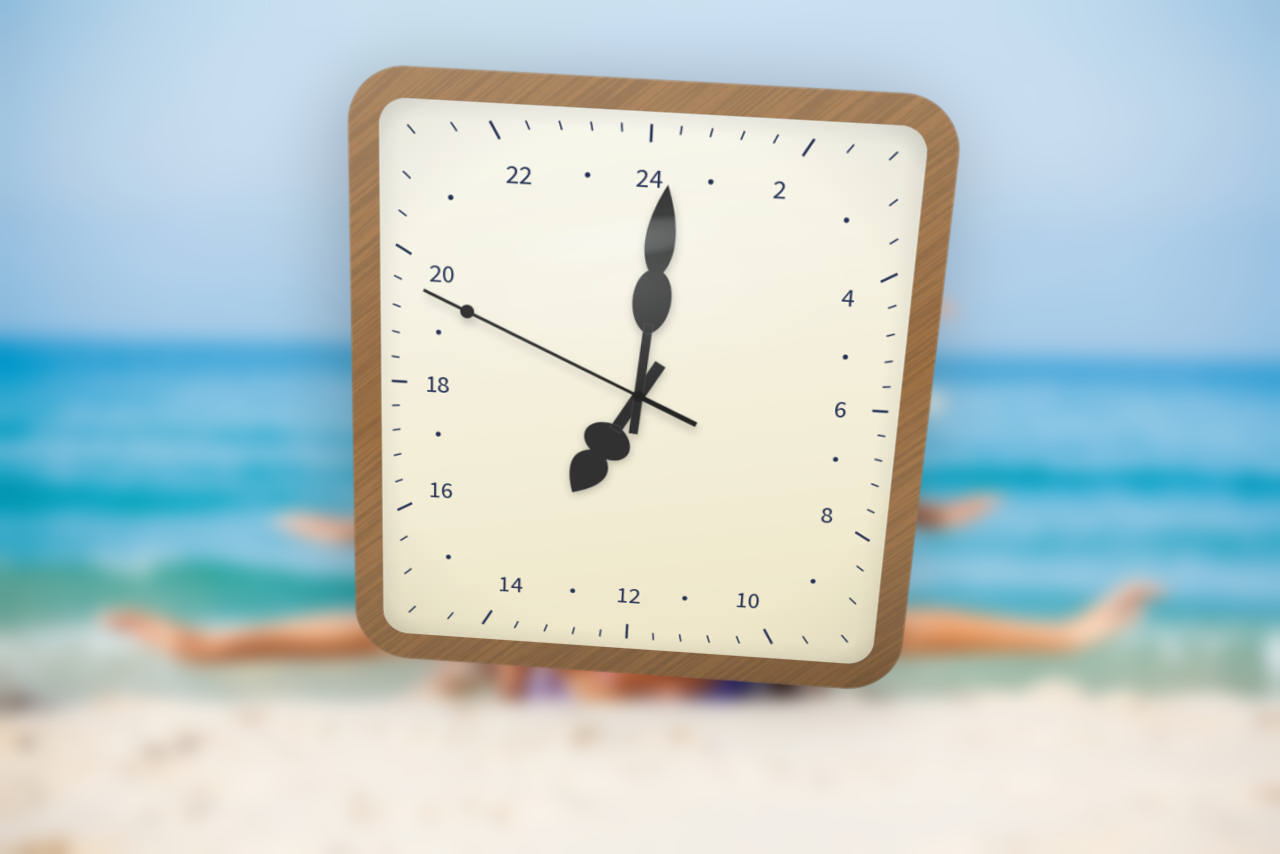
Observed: 14:00:49
